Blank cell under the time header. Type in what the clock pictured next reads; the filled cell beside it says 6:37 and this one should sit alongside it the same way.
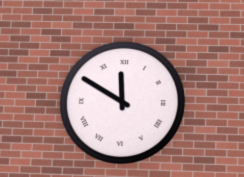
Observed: 11:50
